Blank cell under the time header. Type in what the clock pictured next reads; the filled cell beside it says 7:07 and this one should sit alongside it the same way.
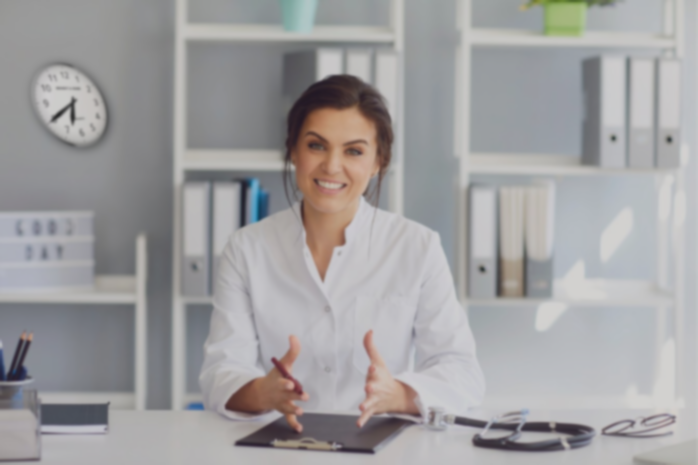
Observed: 6:40
